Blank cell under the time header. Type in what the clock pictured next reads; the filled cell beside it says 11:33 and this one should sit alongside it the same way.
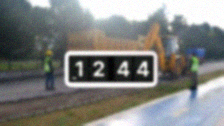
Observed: 12:44
